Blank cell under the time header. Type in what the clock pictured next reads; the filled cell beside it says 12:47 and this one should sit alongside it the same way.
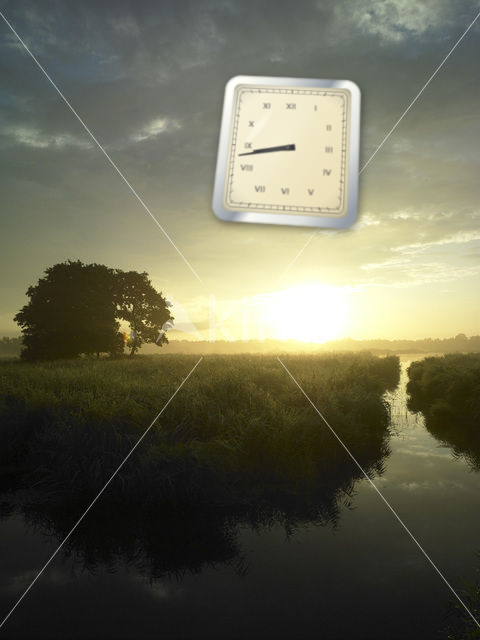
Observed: 8:43
